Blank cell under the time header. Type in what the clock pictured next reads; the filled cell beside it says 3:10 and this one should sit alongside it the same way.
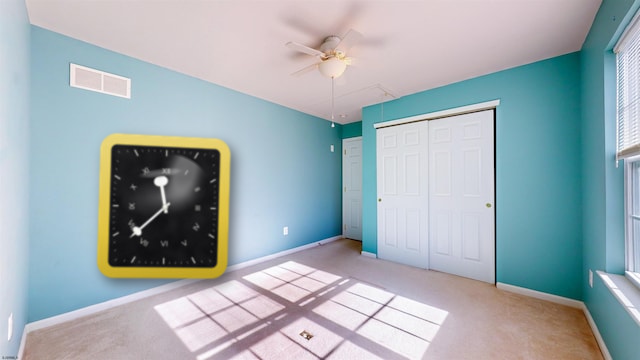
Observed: 11:38
